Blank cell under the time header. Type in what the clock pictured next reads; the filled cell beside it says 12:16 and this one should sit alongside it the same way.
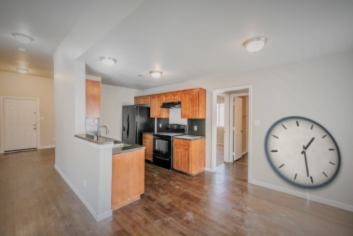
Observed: 1:31
